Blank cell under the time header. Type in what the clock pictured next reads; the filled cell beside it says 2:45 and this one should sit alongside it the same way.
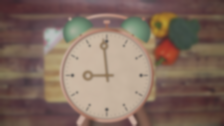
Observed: 8:59
